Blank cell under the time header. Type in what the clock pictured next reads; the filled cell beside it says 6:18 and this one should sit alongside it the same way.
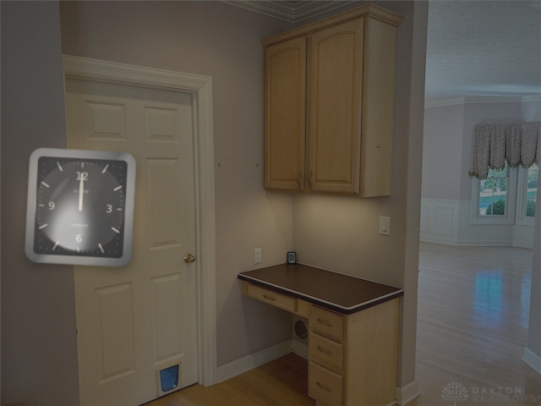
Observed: 12:00
